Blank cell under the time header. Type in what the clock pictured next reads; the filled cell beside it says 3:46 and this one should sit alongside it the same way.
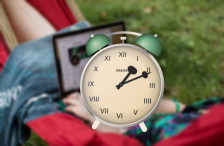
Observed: 1:11
